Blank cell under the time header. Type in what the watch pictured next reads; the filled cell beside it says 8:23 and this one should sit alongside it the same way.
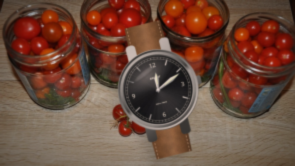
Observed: 12:11
